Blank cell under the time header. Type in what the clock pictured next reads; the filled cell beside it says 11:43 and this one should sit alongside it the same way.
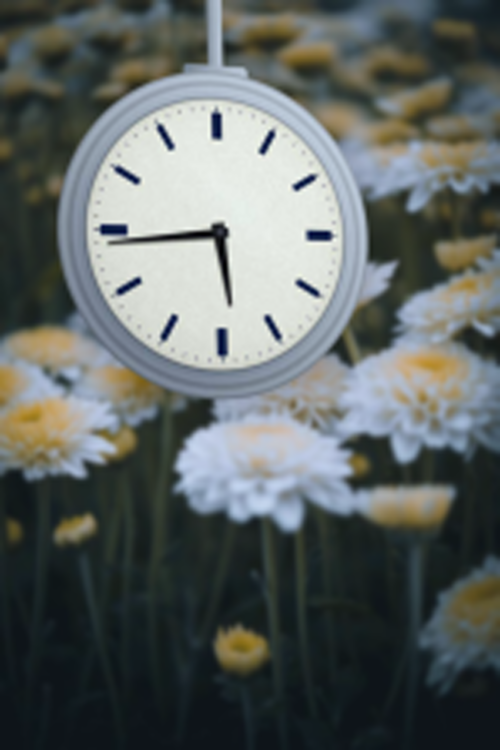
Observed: 5:44
